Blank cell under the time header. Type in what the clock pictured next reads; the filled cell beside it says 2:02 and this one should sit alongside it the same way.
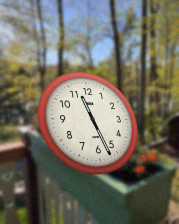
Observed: 11:27
